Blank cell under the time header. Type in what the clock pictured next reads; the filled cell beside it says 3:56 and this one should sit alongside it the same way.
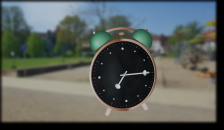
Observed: 7:15
